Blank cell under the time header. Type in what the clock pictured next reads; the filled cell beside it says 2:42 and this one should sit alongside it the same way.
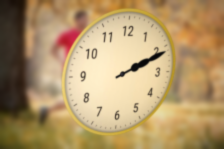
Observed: 2:11
